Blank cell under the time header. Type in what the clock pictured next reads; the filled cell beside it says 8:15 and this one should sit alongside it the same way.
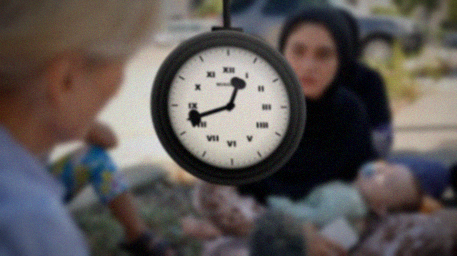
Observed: 12:42
